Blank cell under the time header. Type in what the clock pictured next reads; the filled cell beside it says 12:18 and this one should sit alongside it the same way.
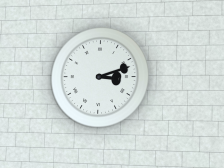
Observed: 3:12
